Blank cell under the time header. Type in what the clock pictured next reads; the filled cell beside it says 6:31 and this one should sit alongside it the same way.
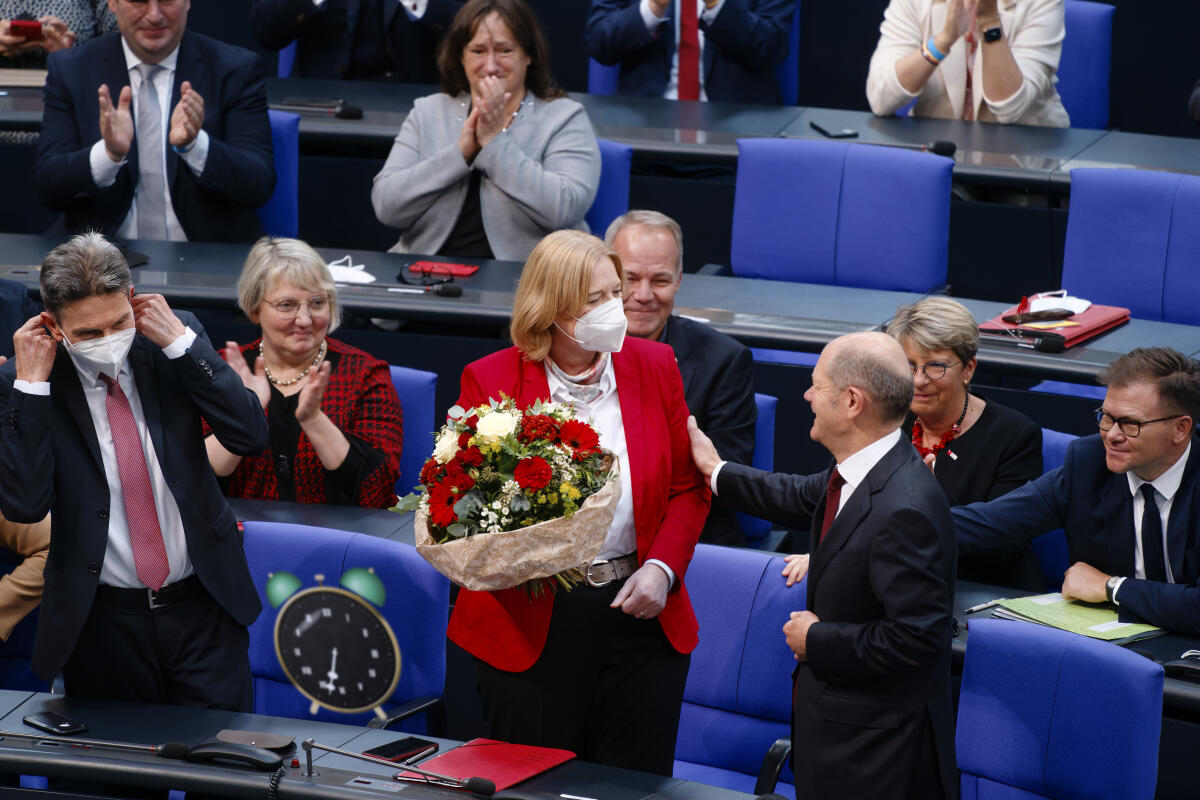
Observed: 6:33
